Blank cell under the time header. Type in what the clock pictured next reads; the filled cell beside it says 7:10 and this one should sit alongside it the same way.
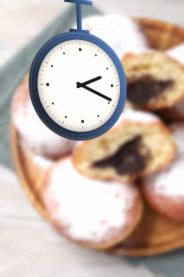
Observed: 2:19
